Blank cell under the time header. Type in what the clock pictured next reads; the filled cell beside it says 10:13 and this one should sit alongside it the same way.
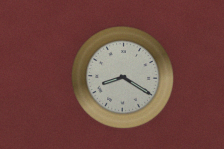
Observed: 8:20
